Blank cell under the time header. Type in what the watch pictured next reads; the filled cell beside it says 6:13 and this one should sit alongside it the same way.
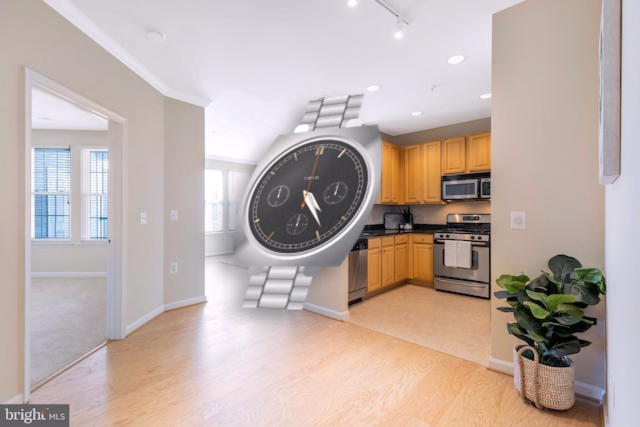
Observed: 4:24
